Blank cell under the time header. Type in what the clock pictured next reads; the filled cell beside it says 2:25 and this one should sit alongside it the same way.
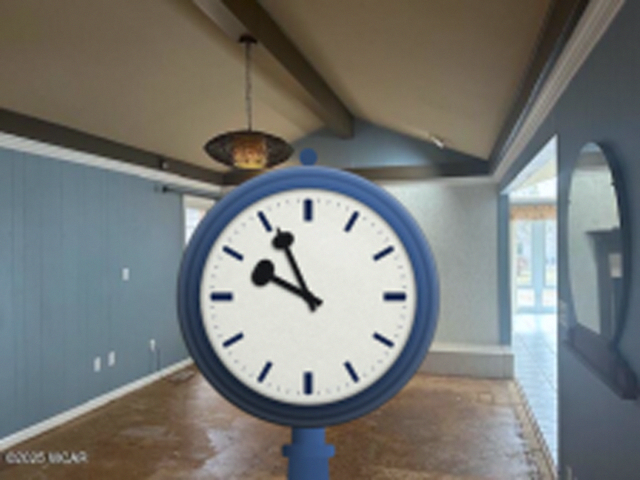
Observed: 9:56
